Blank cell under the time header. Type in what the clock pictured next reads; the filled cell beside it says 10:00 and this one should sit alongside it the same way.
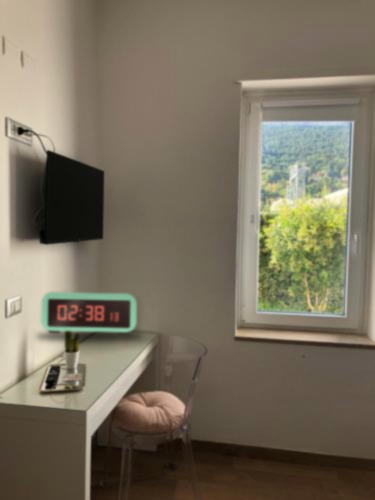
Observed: 2:38
